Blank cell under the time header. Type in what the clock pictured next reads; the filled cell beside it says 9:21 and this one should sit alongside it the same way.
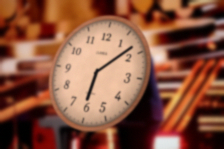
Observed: 6:08
